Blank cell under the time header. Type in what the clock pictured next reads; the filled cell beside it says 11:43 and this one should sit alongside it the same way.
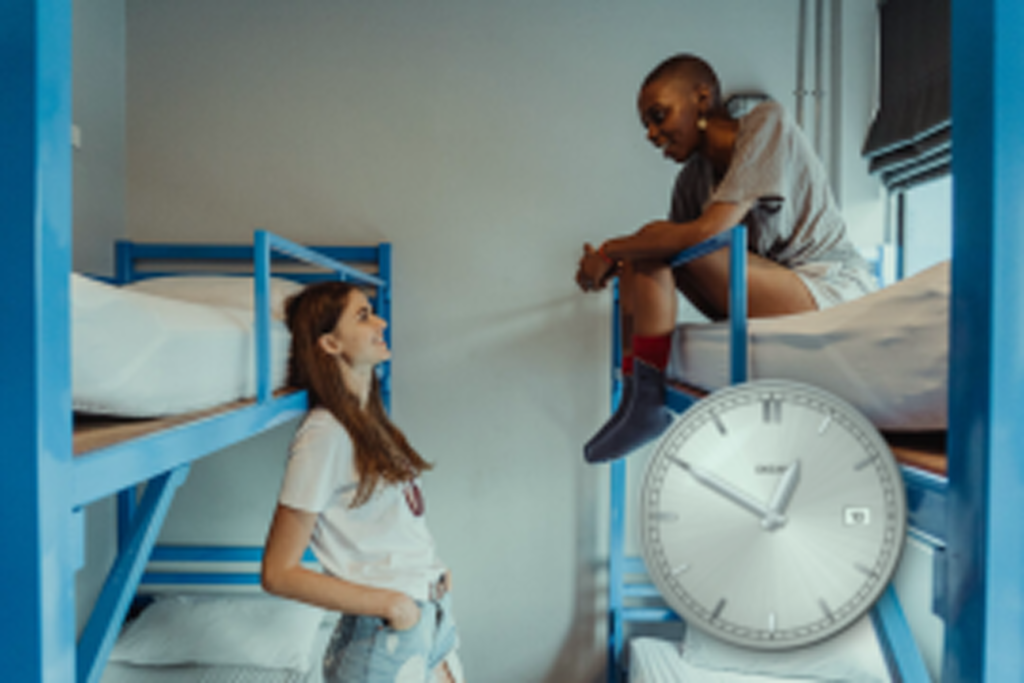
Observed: 12:50
